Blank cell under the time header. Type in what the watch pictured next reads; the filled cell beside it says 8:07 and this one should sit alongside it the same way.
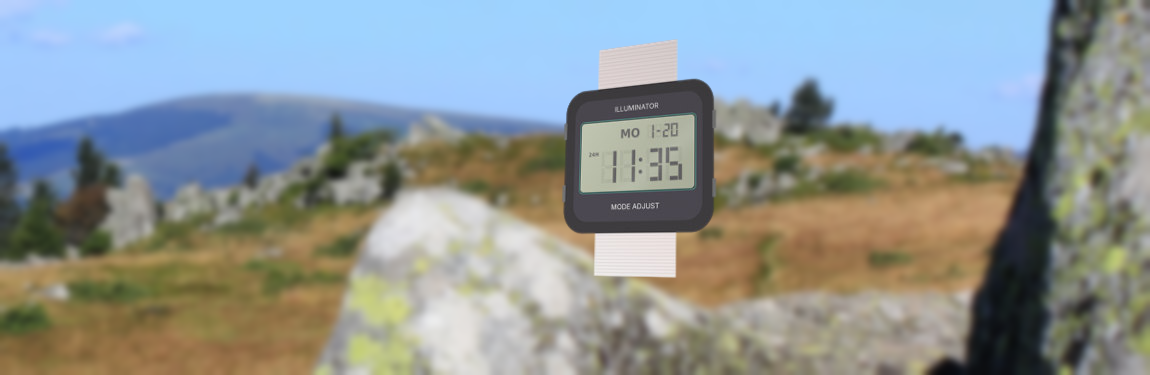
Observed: 11:35
